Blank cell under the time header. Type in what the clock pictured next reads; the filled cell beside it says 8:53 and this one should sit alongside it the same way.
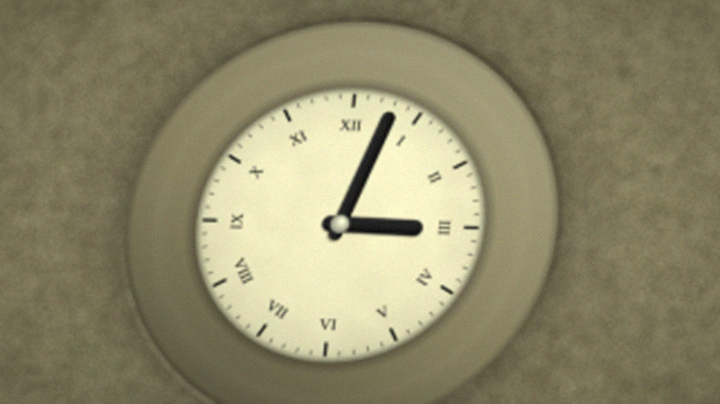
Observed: 3:03
